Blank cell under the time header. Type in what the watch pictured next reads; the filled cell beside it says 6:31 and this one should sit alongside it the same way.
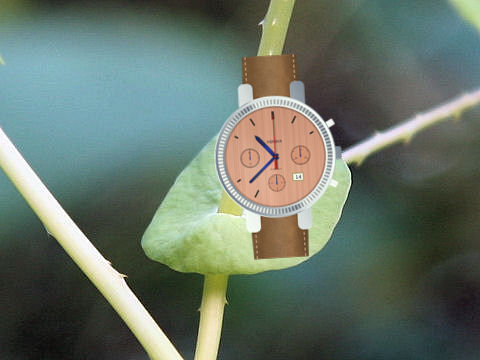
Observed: 10:38
